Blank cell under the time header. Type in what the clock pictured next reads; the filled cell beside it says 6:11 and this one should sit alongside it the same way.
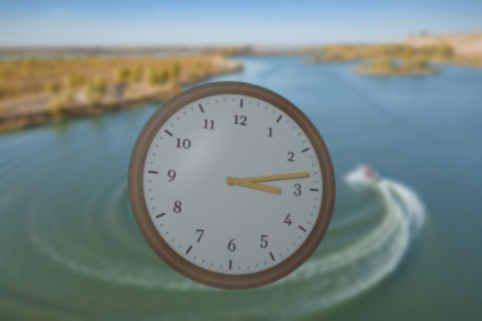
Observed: 3:13
